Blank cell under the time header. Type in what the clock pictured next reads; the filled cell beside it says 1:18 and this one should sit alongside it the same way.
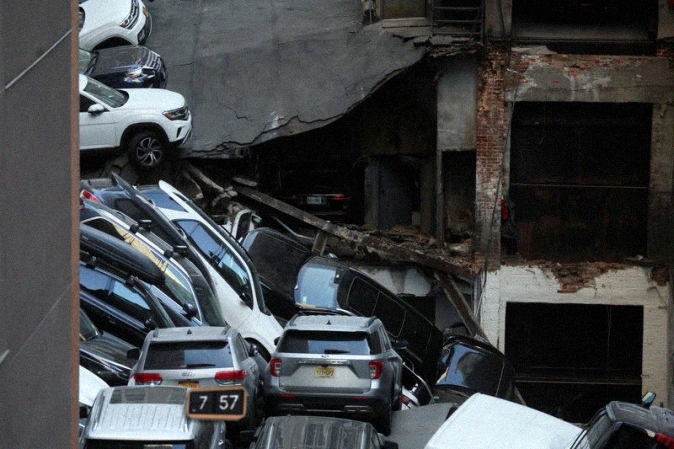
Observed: 7:57
